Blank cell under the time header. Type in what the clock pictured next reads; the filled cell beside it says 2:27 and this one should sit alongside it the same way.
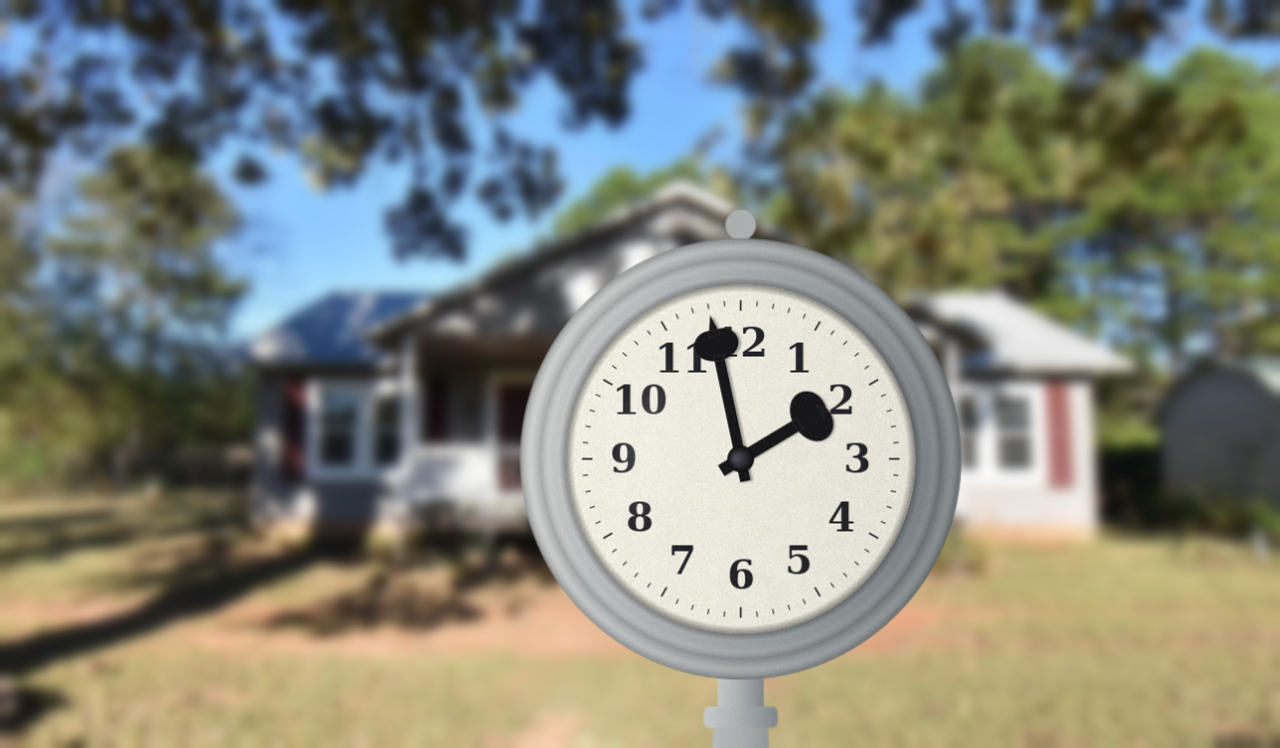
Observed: 1:58
